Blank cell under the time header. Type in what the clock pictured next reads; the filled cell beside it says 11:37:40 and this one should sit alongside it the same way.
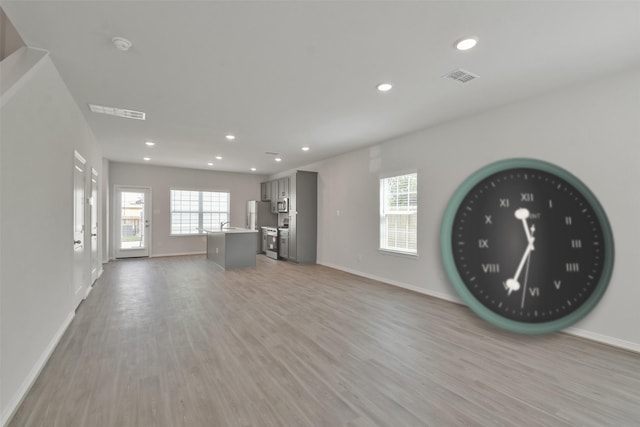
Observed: 11:34:32
